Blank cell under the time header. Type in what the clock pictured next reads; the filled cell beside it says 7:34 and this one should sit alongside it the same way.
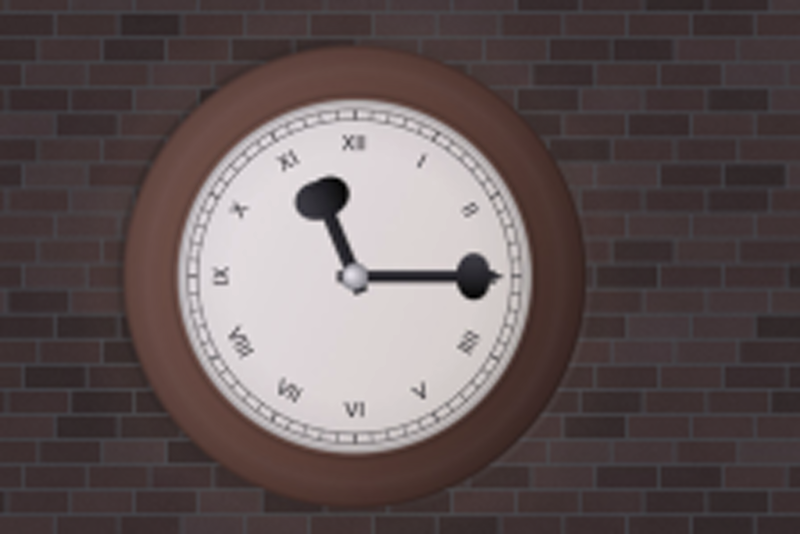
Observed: 11:15
